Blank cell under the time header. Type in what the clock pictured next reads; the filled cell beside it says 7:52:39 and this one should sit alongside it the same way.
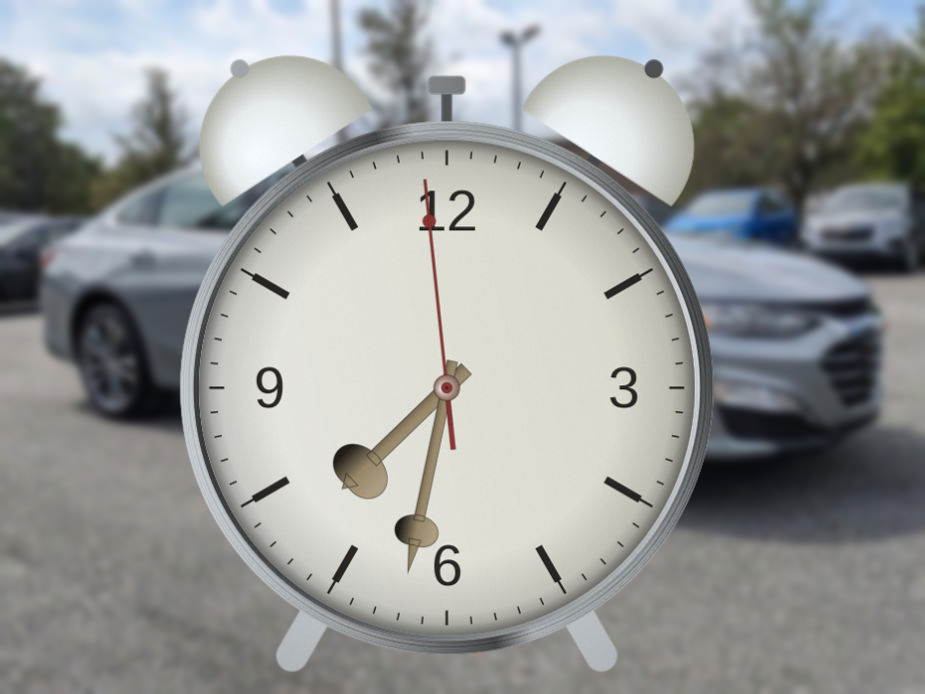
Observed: 7:31:59
